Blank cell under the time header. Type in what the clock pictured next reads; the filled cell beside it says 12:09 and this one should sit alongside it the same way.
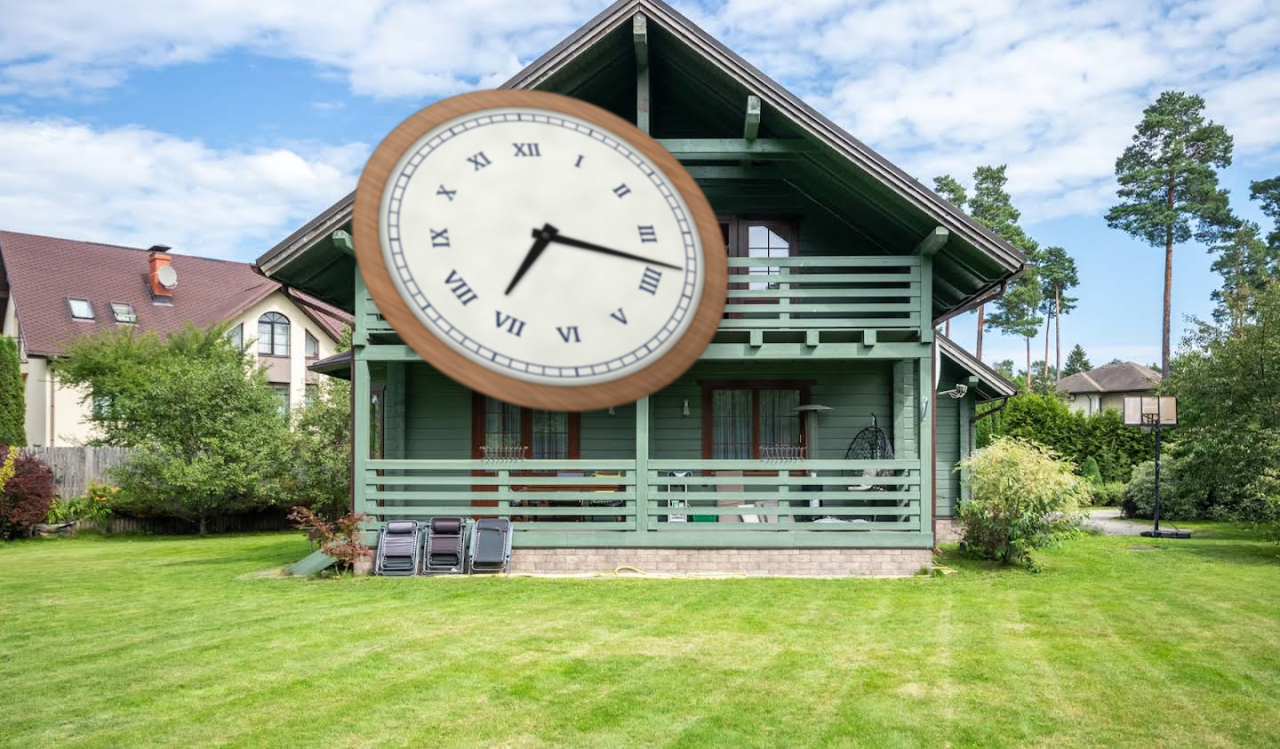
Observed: 7:18
